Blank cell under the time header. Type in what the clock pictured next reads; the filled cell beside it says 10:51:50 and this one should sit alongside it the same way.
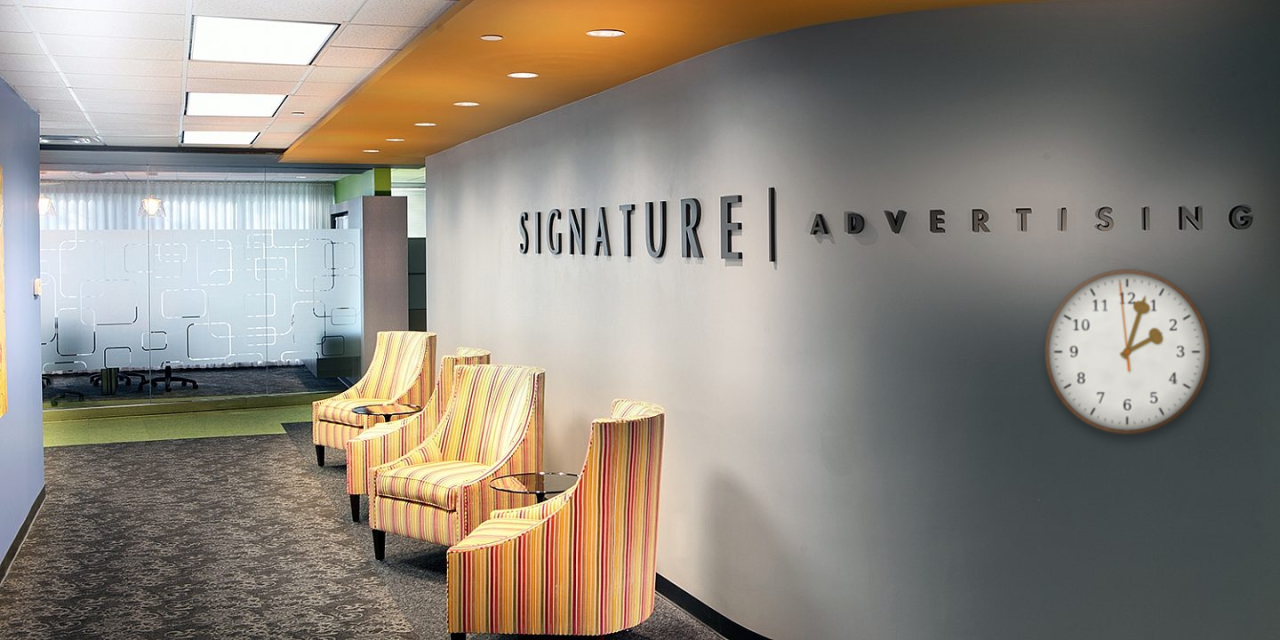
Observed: 2:02:59
